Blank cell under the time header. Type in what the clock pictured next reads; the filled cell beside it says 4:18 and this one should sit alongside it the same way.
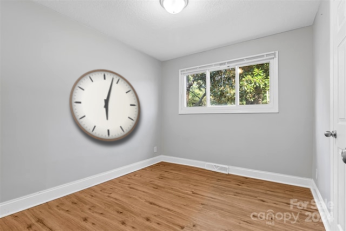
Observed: 6:03
